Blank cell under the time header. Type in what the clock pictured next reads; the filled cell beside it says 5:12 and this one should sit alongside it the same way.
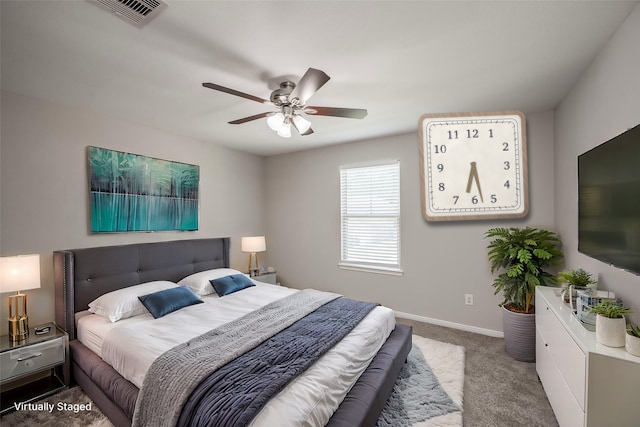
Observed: 6:28
